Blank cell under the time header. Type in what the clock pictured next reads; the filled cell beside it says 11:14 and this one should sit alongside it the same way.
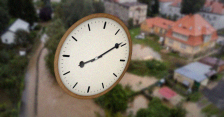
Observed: 8:09
